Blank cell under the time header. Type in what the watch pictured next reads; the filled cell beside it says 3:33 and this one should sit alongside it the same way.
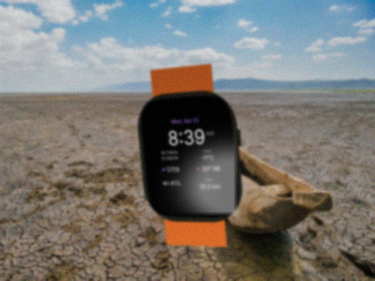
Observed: 8:39
